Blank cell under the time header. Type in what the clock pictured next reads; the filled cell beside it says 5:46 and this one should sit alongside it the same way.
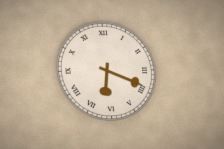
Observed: 6:19
